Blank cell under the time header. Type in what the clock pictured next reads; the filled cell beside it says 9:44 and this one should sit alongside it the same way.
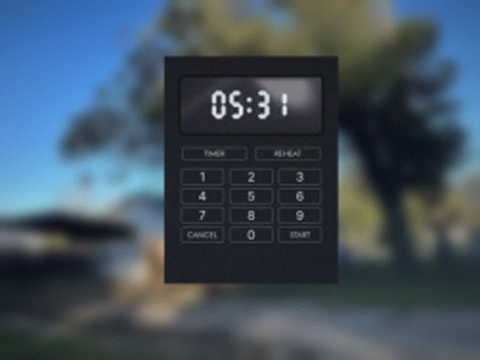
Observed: 5:31
